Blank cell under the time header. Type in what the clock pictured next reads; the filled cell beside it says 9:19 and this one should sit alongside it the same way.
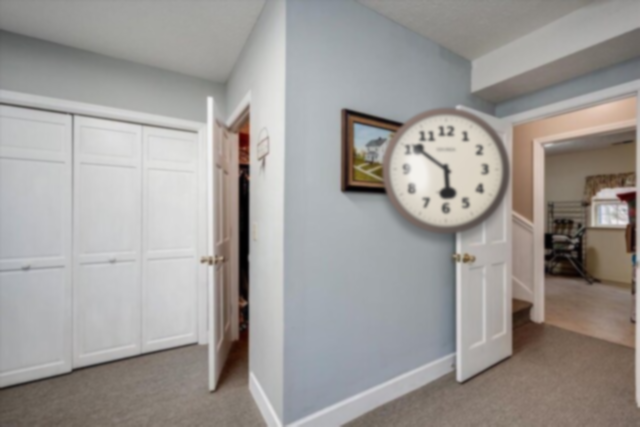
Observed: 5:51
